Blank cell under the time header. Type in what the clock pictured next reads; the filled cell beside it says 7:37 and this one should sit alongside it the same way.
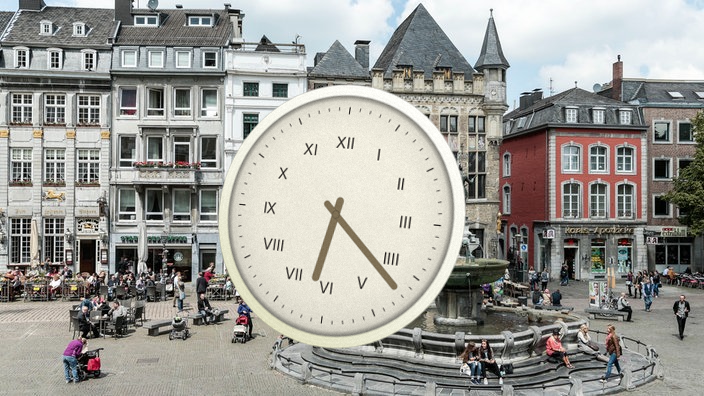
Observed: 6:22
